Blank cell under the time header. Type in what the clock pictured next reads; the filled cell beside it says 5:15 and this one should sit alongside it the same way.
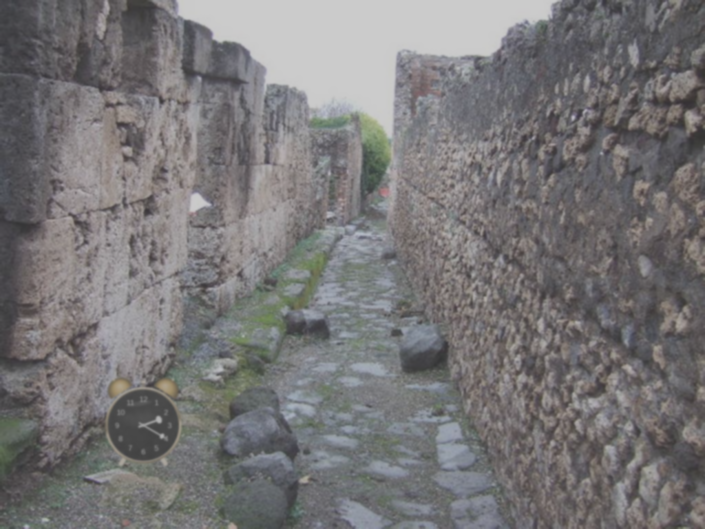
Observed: 2:20
